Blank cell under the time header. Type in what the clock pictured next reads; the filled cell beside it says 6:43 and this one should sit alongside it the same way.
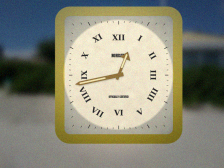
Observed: 12:43
